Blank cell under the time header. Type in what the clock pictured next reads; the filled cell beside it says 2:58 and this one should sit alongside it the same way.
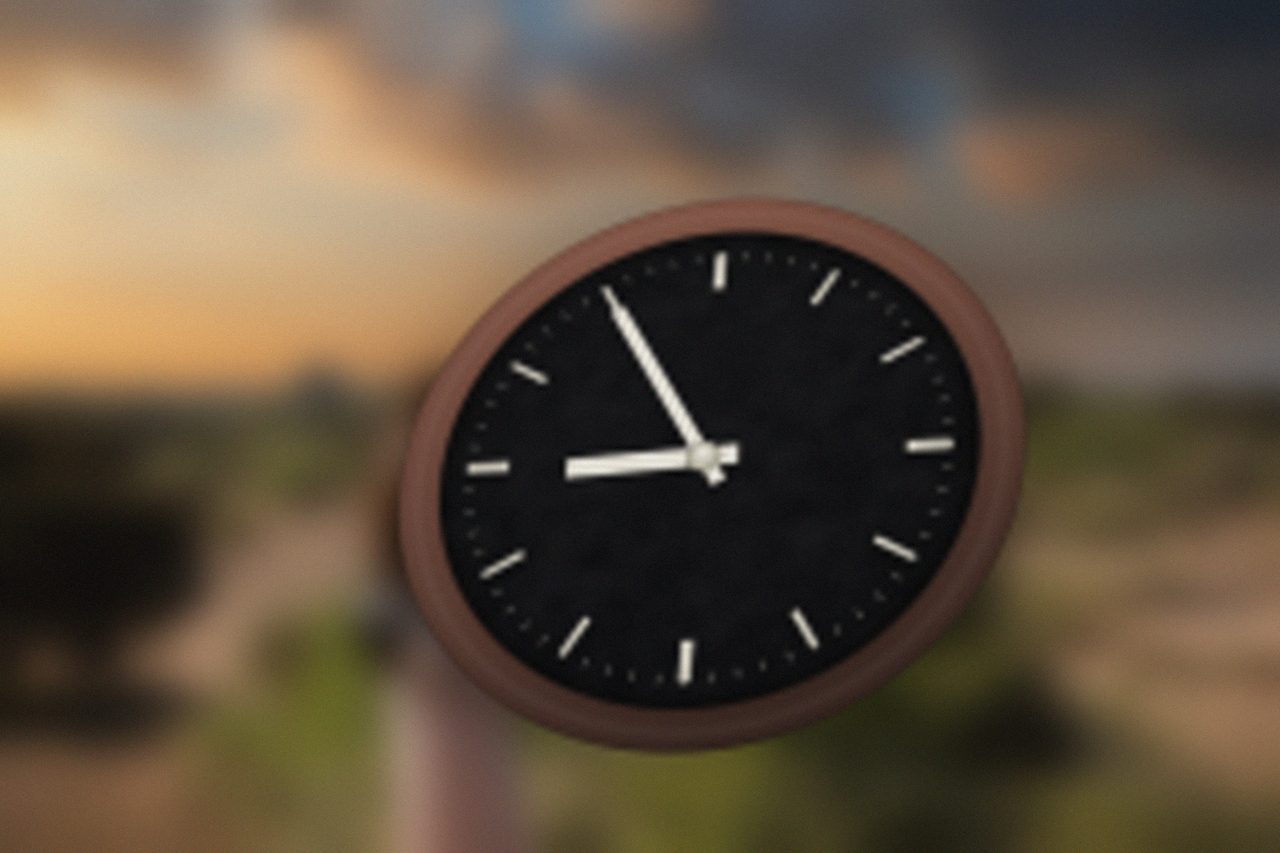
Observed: 8:55
